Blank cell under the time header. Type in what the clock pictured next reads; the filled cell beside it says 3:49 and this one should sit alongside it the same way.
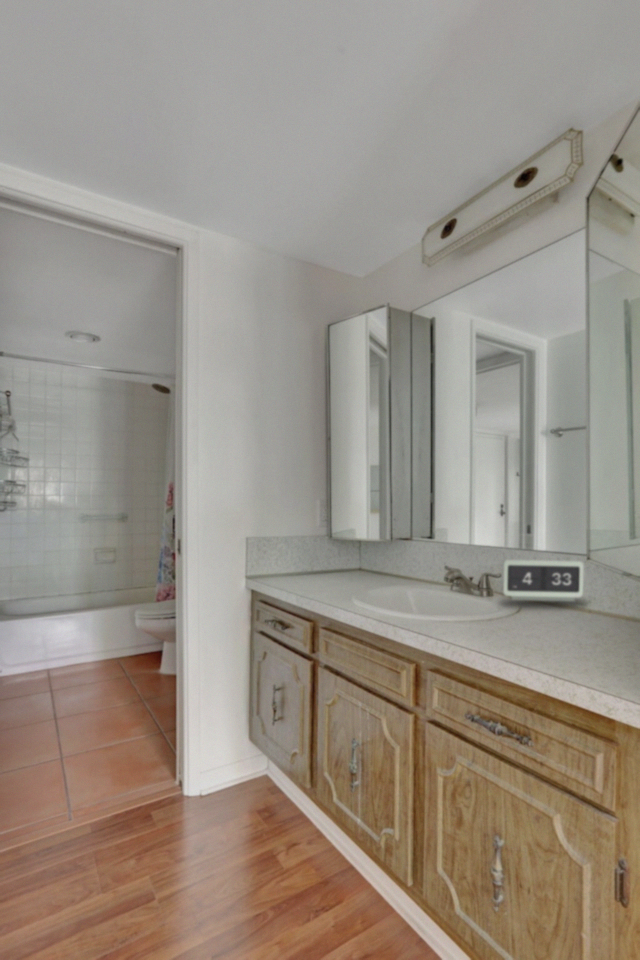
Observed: 4:33
